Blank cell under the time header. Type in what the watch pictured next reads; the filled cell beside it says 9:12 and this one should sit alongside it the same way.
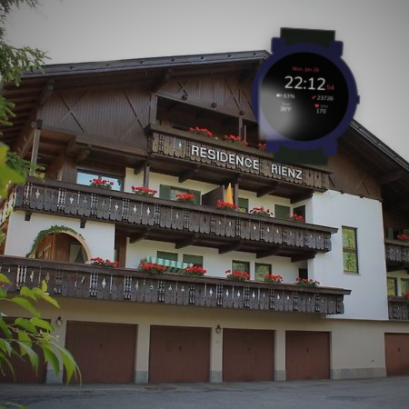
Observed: 22:12
